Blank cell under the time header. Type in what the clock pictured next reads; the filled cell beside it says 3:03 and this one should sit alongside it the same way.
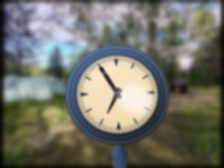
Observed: 6:55
